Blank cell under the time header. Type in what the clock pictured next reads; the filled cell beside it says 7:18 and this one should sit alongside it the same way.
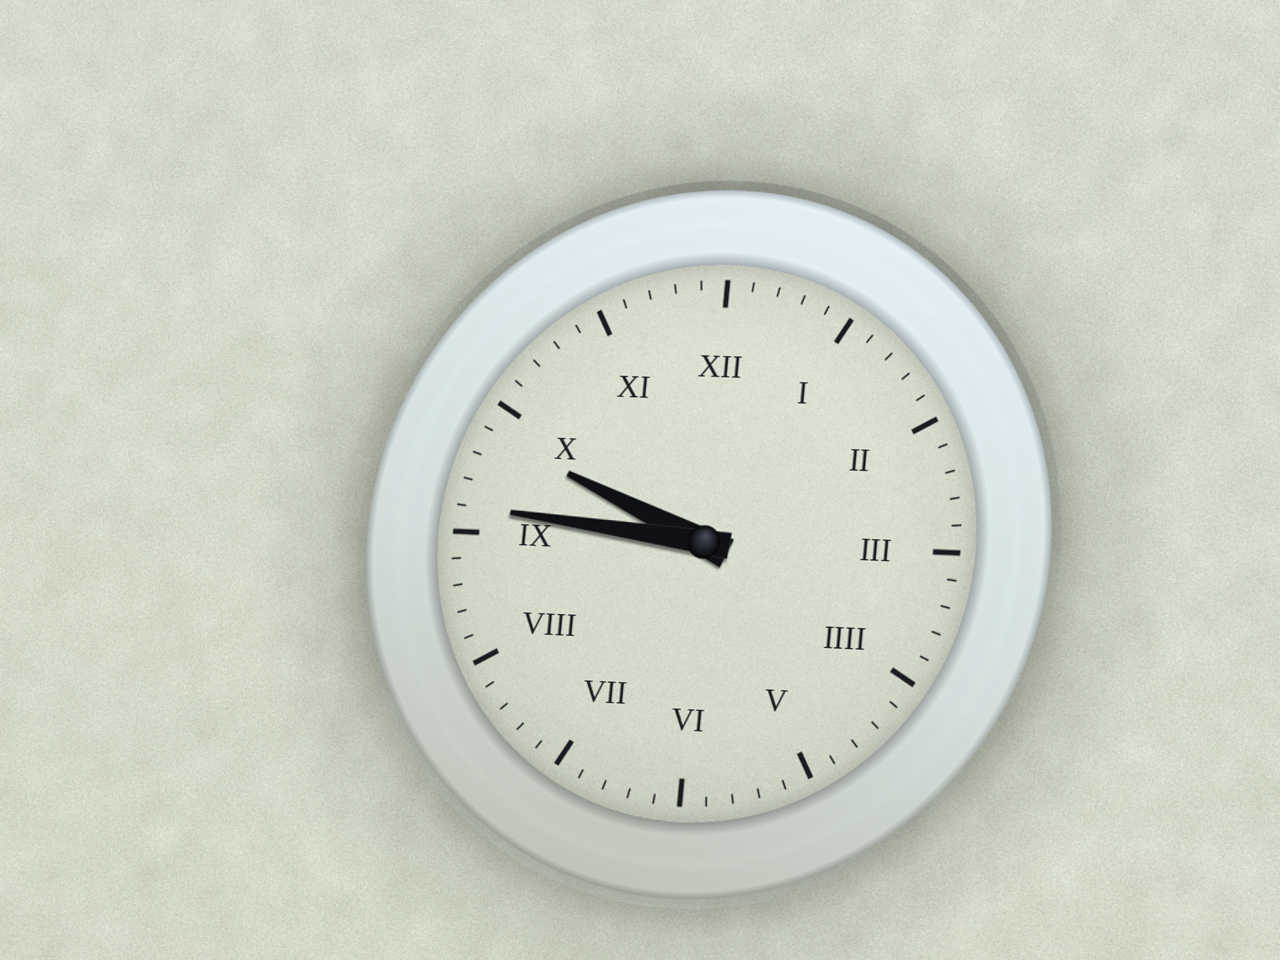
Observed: 9:46
